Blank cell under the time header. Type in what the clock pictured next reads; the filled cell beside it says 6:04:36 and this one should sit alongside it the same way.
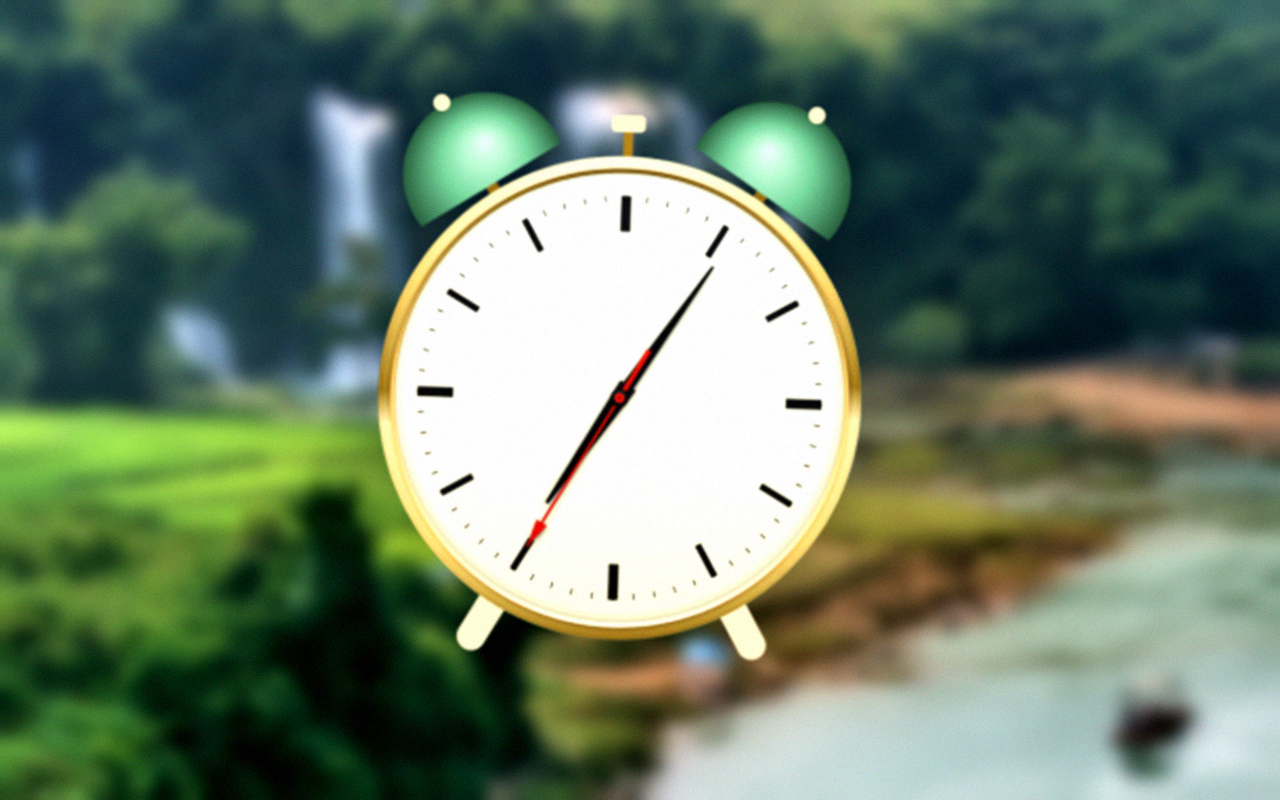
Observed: 7:05:35
